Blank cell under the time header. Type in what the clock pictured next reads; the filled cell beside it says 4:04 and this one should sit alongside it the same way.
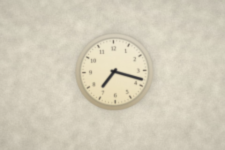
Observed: 7:18
